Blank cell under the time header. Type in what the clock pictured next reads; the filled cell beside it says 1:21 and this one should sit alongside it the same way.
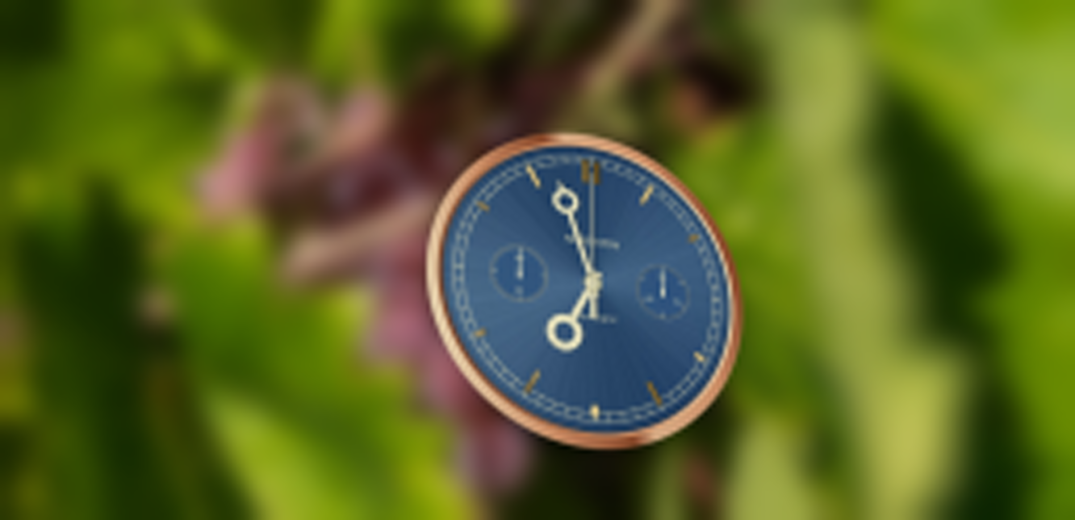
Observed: 6:57
